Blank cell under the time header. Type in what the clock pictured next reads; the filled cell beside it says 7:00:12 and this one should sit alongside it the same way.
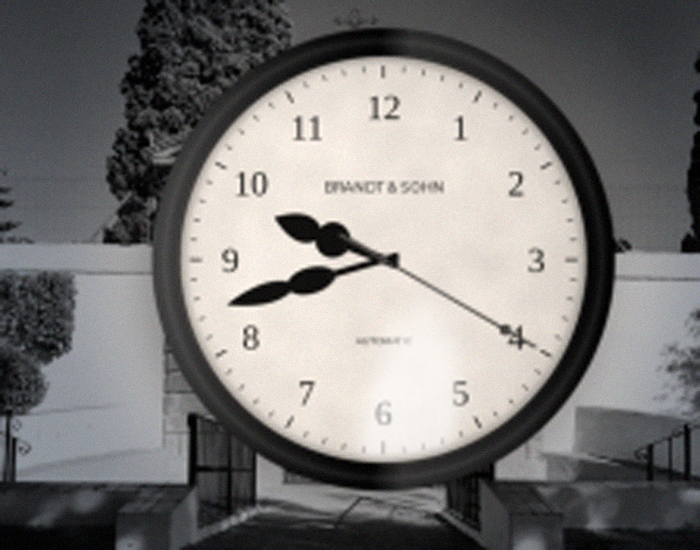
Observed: 9:42:20
